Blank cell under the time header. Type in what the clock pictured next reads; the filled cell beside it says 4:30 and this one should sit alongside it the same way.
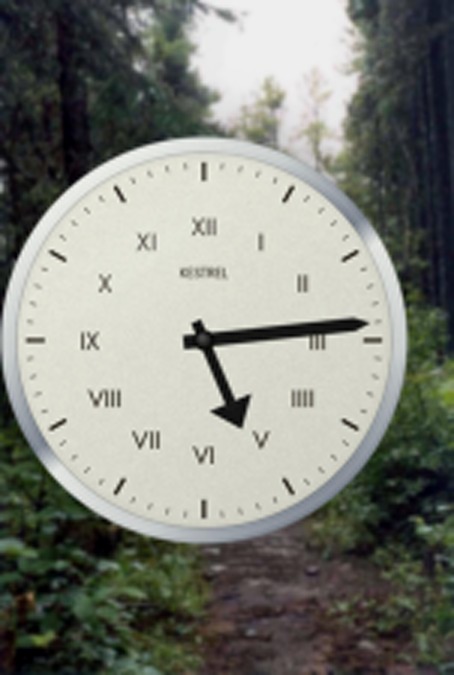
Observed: 5:14
